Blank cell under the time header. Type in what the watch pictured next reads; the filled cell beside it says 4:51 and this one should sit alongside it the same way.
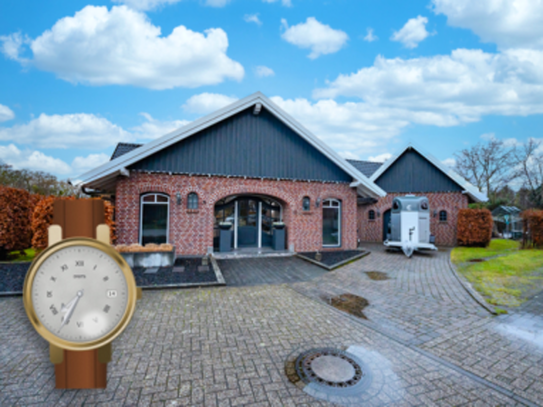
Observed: 7:35
